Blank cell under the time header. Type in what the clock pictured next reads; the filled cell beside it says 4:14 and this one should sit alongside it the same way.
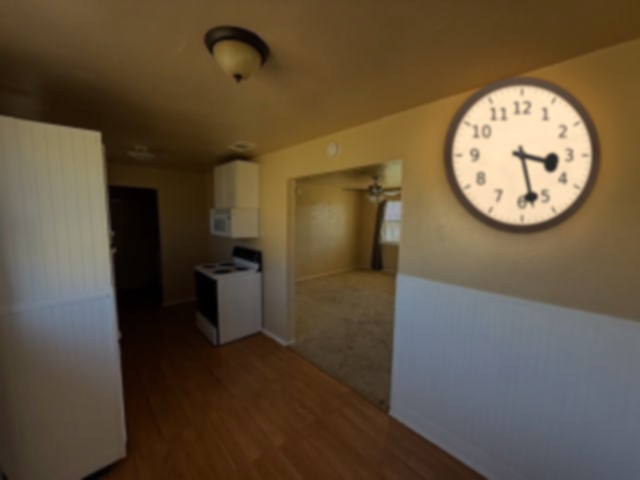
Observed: 3:28
